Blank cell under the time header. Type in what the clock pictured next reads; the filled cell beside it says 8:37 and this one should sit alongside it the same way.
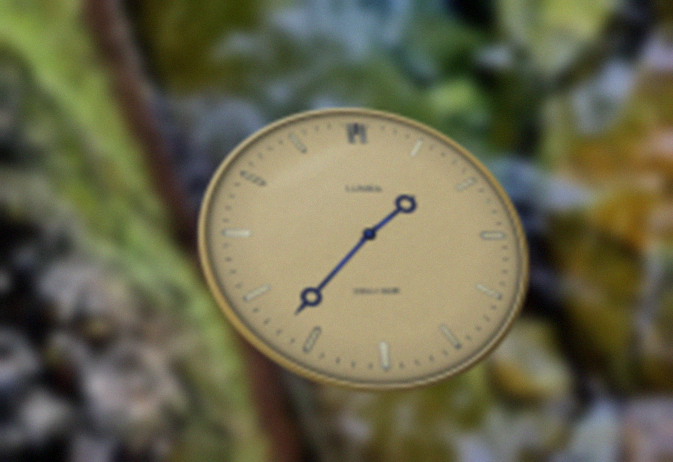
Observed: 1:37
